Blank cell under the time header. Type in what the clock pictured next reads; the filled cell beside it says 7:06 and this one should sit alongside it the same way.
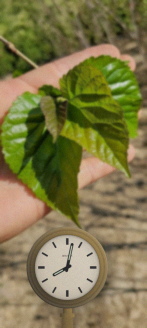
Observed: 8:02
